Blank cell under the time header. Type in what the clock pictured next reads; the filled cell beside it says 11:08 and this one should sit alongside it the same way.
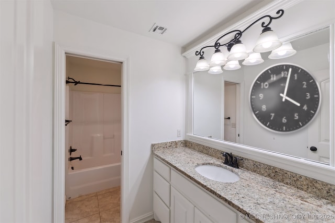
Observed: 4:02
